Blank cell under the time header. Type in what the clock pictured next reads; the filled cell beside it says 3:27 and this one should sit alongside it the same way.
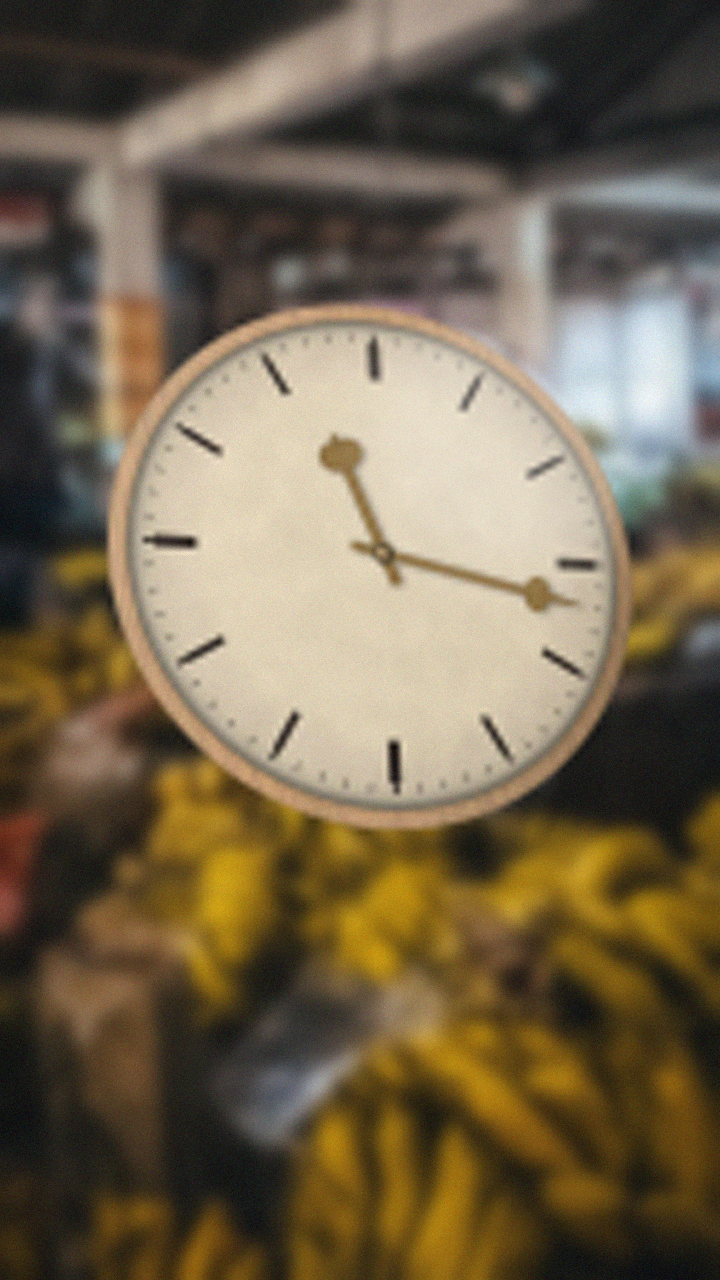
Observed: 11:17
